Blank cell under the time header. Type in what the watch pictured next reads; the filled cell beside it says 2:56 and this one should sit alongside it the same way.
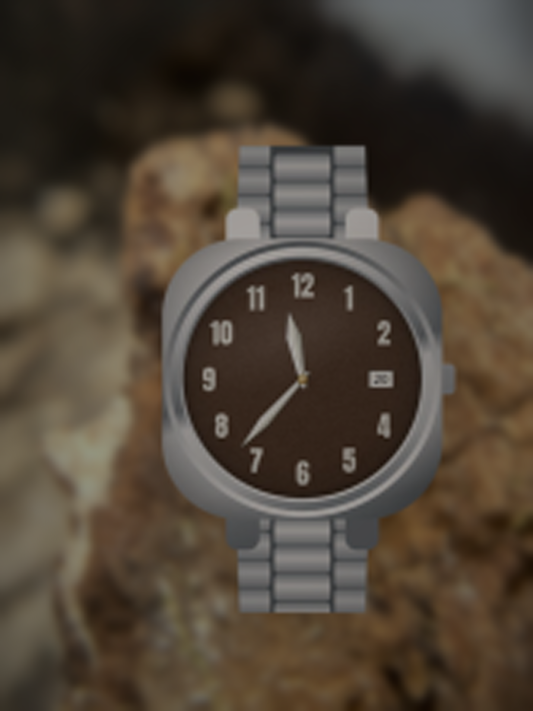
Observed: 11:37
